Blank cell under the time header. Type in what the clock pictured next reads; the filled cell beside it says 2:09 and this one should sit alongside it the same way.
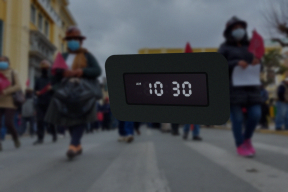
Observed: 10:30
